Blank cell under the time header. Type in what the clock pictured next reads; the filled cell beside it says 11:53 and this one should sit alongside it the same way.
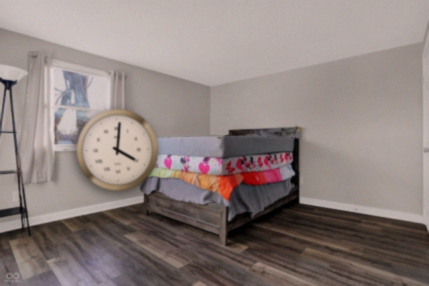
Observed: 4:01
